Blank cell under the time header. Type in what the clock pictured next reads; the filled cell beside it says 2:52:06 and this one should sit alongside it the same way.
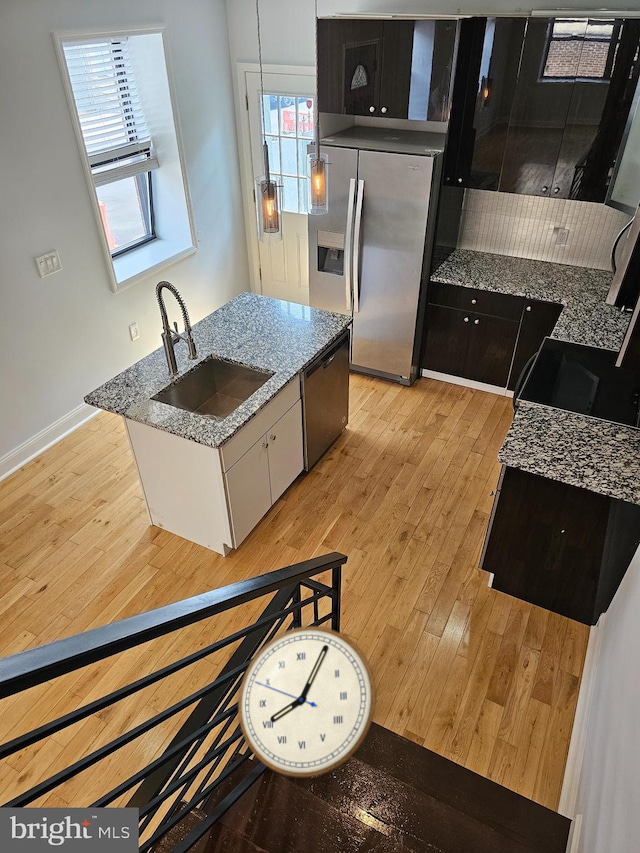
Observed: 8:04:49
